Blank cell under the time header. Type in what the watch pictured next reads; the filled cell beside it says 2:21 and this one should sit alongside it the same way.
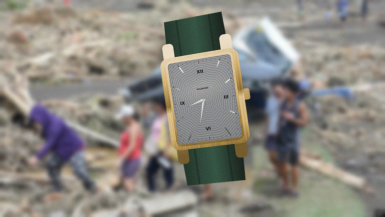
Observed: 8:33
